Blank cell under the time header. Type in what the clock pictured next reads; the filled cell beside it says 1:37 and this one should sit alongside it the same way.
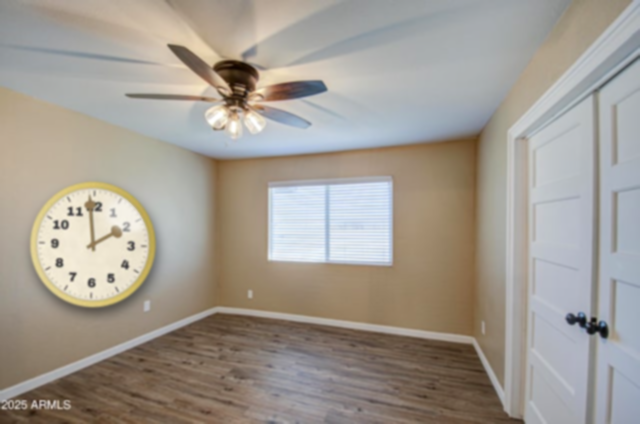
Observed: 1:59
